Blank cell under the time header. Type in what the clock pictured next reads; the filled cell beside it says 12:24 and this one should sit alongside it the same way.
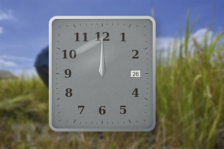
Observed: 12:00
